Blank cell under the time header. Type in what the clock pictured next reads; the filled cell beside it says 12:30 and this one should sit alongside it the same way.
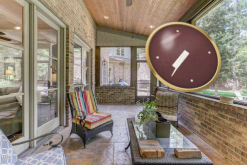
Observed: 7:37
